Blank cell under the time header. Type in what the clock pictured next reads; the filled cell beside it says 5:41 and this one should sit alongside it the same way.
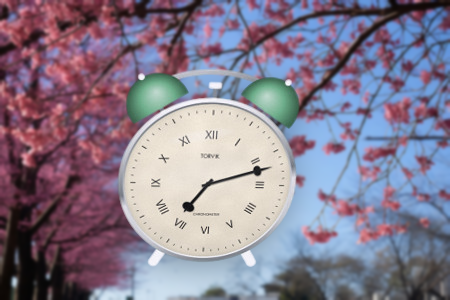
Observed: 7:12
